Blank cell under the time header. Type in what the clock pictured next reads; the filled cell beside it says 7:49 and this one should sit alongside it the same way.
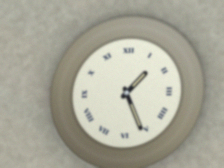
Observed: 1:26
